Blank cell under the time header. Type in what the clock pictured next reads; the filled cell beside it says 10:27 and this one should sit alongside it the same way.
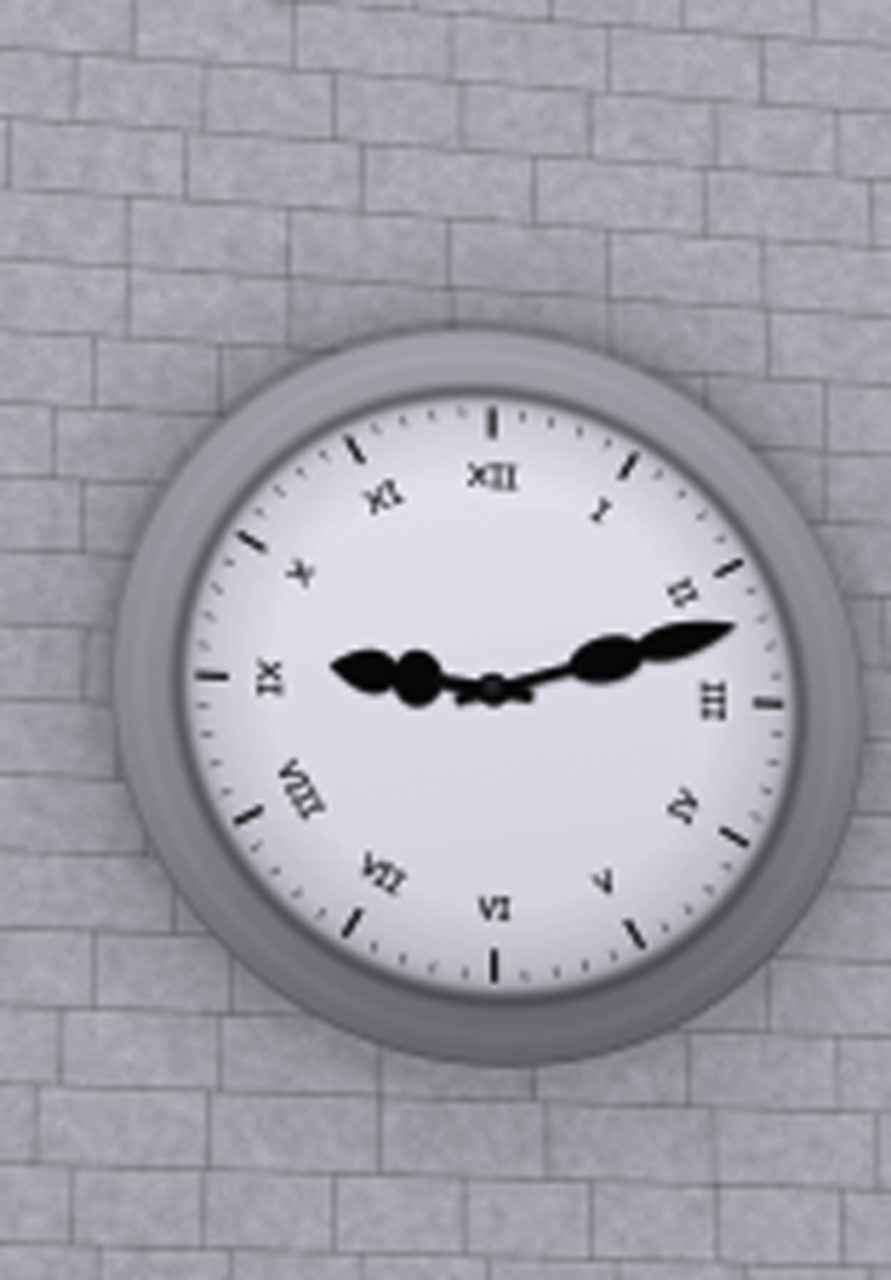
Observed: 9:12
